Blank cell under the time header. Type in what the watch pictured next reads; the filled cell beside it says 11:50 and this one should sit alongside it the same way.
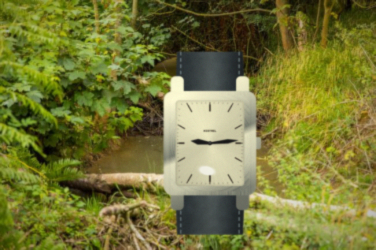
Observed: 9:14
